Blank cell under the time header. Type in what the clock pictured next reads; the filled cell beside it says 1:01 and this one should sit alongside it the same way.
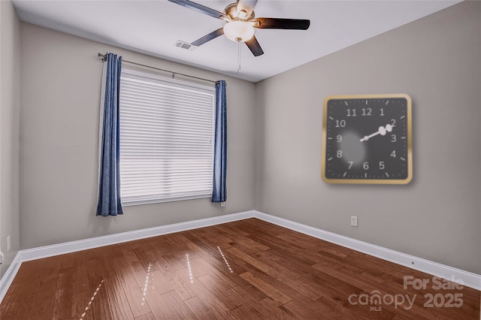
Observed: 2:11
